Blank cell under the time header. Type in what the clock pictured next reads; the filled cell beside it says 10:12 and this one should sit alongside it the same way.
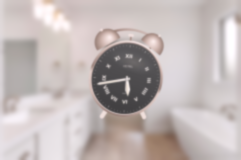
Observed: 5:43
